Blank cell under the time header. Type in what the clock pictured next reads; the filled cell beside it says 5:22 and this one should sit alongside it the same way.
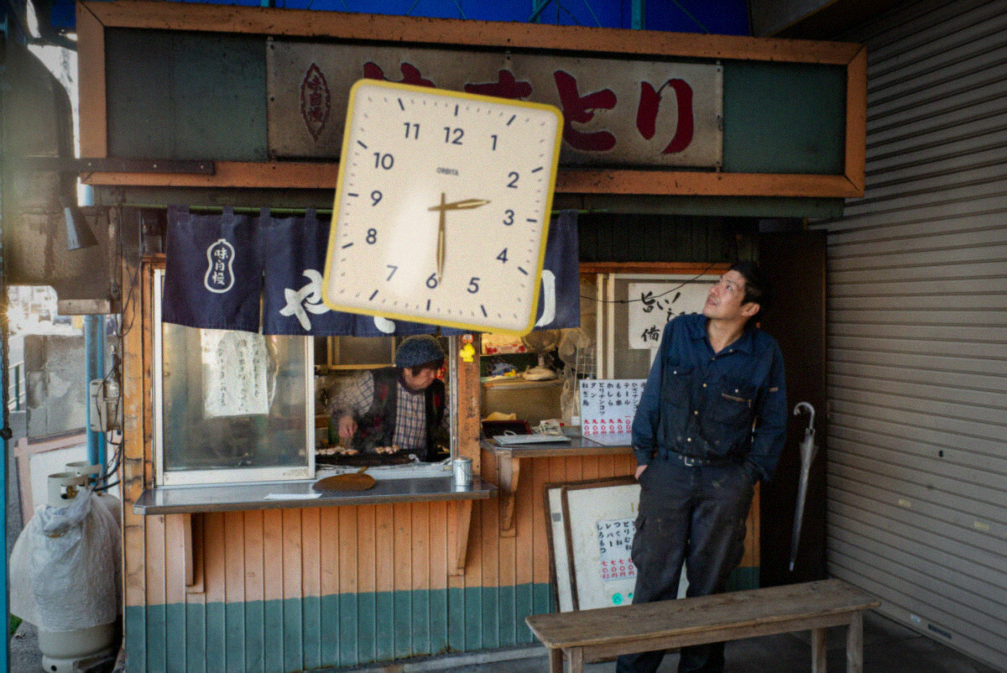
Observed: 2:29
